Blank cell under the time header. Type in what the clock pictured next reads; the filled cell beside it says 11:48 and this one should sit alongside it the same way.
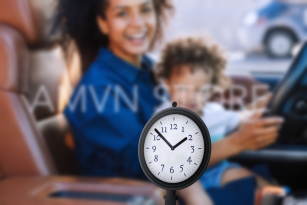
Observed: 1:52
